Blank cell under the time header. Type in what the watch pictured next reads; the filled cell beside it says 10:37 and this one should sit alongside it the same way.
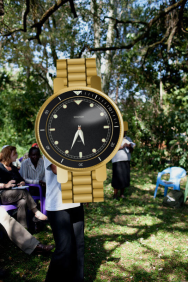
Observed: 5:34
